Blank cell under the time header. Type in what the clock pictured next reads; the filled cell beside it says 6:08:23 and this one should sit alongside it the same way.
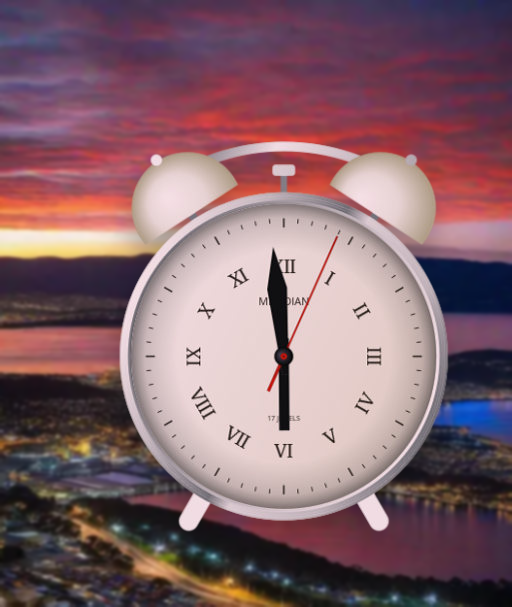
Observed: 5:59:04
